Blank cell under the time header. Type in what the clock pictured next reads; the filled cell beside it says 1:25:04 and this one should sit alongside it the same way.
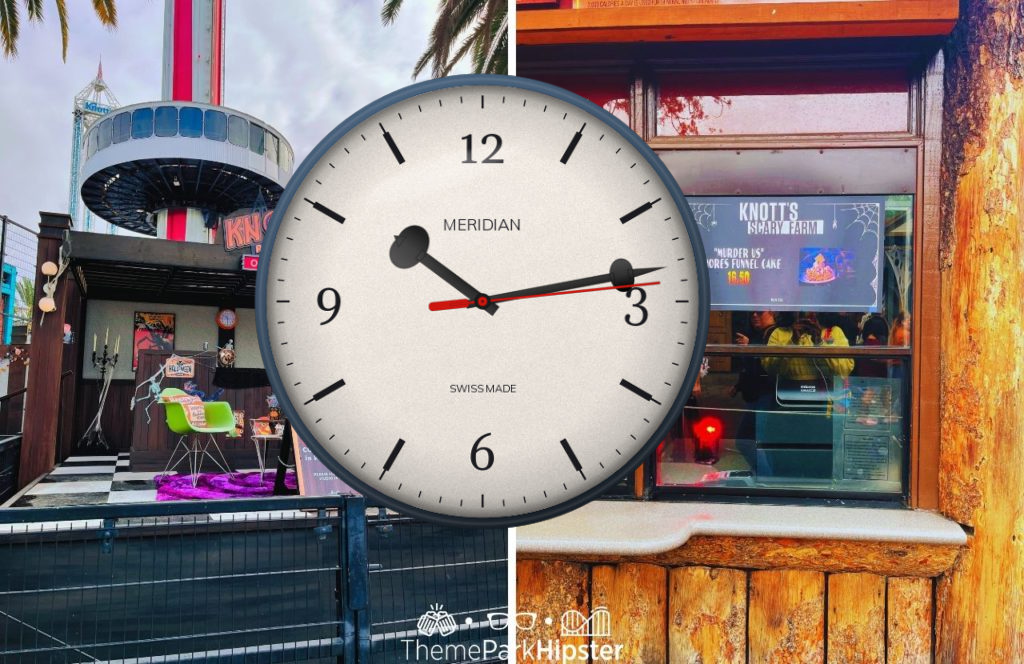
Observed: 10:13:14
